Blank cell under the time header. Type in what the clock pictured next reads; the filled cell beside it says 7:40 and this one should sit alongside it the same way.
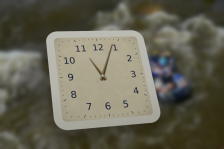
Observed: 11:04
